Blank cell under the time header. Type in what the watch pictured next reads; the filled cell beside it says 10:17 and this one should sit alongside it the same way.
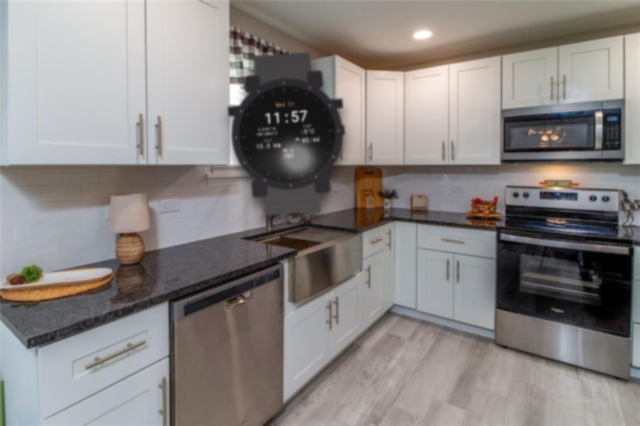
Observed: 11:57
